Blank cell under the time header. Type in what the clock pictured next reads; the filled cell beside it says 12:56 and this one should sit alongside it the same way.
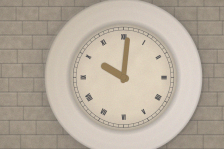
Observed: 10:01
